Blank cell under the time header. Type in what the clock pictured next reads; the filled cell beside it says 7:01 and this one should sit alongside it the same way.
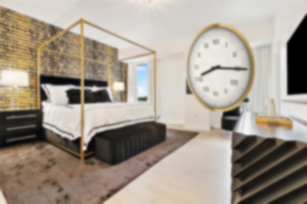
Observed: 8:15
